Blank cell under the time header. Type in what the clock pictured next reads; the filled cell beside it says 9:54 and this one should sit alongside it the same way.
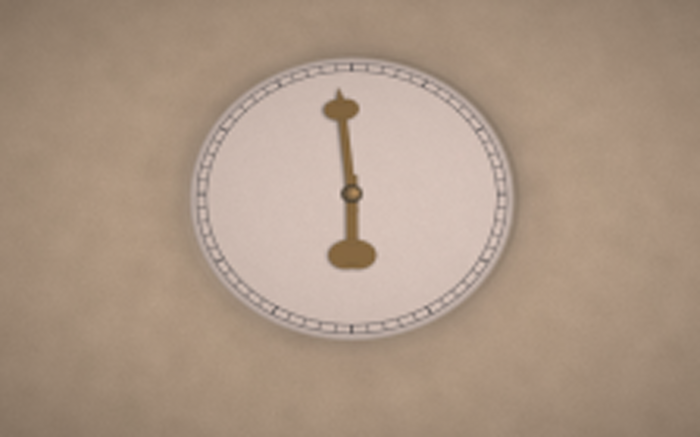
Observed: 5:59
